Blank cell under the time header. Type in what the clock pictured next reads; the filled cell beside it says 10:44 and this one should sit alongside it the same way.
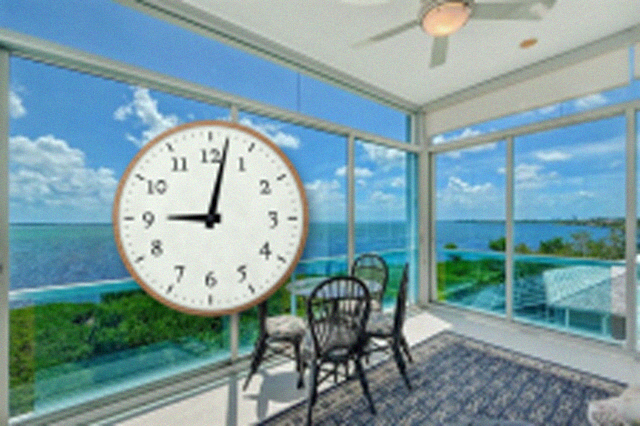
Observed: 9:02
